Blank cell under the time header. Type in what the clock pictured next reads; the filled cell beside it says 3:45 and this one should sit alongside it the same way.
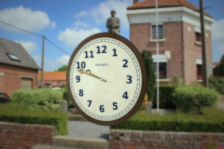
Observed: 9:48
